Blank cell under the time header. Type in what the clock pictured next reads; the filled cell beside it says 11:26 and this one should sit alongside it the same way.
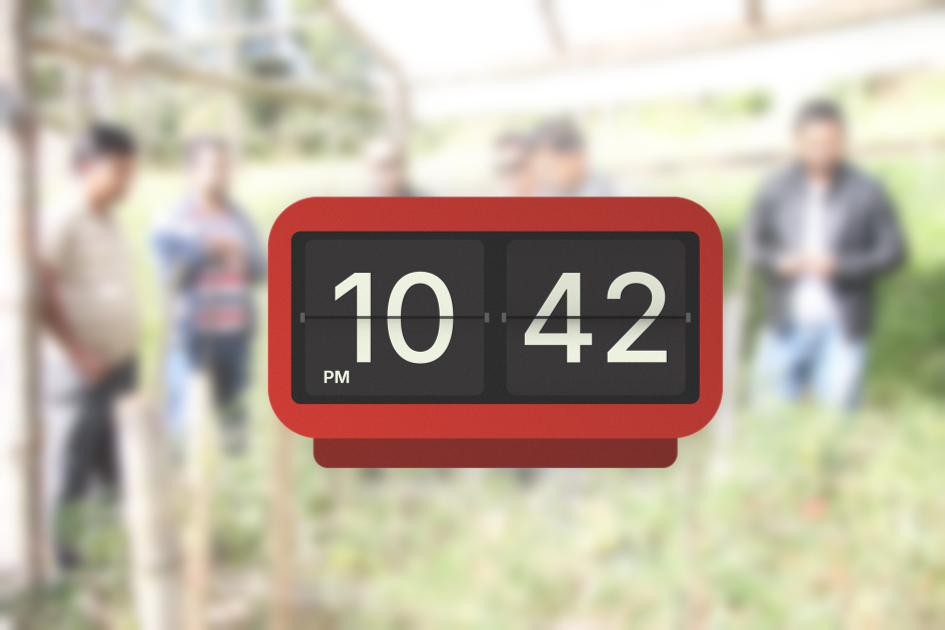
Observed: 10:42
